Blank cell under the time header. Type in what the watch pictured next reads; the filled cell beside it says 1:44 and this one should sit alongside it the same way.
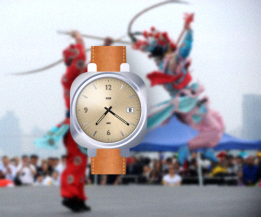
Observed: 7:21
